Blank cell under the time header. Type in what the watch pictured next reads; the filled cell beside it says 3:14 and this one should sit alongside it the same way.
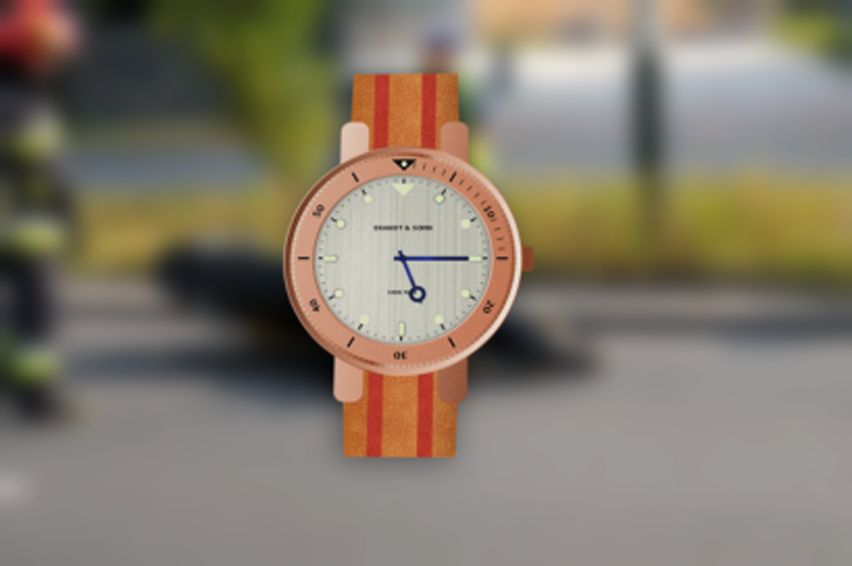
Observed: 5:15
